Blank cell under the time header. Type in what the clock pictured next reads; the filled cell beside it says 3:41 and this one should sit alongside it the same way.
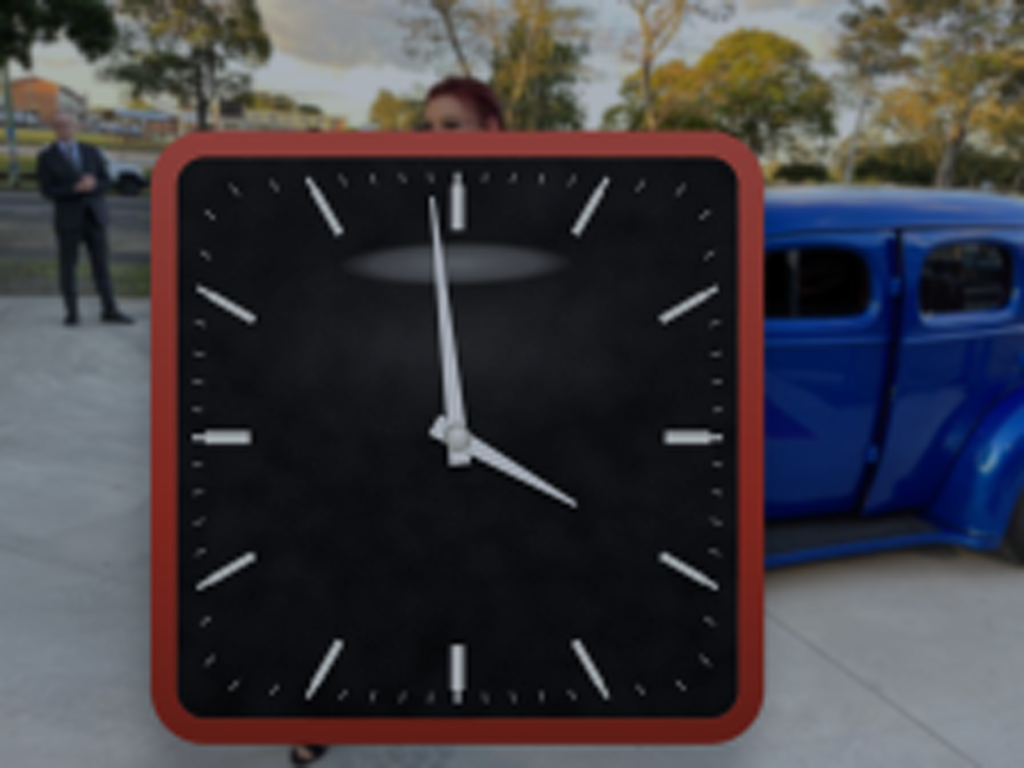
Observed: 3:59
